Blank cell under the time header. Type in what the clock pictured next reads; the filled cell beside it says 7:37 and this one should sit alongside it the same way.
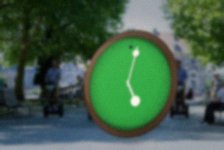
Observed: 5:02
